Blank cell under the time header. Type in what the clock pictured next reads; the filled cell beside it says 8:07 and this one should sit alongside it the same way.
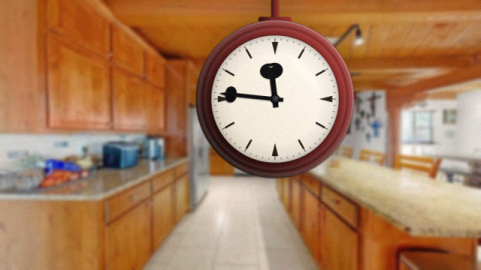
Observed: 11:46
